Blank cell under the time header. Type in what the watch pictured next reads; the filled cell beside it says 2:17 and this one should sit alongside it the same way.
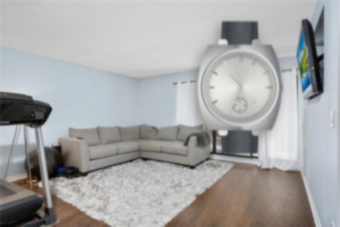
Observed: 10:34
